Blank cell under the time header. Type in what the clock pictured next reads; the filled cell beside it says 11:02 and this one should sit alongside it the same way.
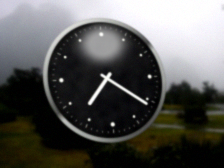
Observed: 7:21
